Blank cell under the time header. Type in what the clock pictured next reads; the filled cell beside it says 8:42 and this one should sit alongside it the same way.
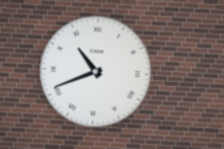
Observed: 10:41
